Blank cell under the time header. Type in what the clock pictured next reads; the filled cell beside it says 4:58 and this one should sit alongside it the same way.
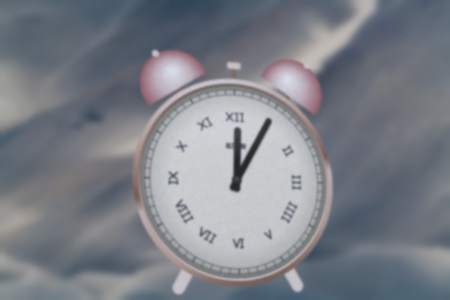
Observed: 12:05
